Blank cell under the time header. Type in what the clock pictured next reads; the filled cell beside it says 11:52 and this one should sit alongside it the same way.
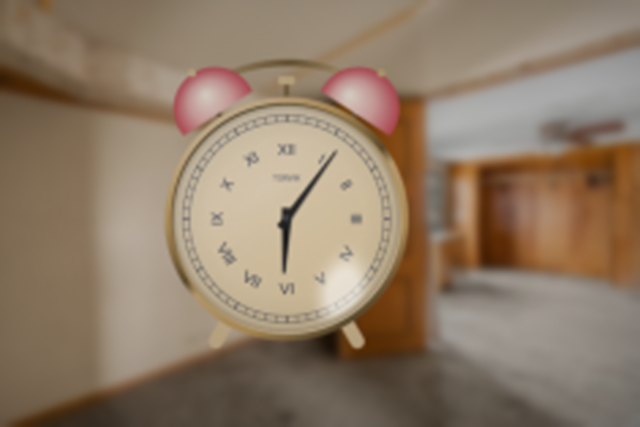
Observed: 6:06
